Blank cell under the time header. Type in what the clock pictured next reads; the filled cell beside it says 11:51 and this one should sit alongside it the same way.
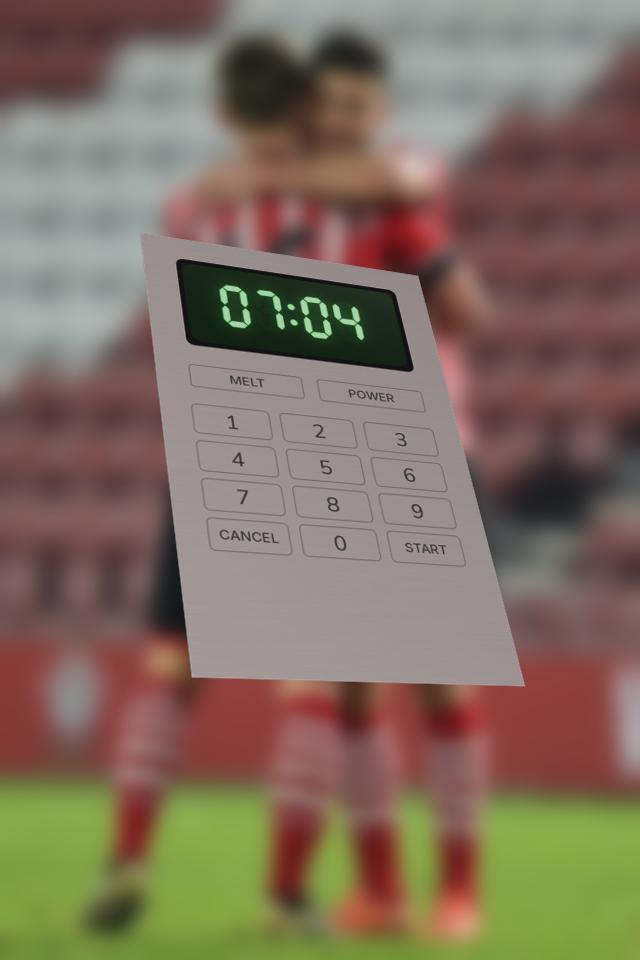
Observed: 7:04
